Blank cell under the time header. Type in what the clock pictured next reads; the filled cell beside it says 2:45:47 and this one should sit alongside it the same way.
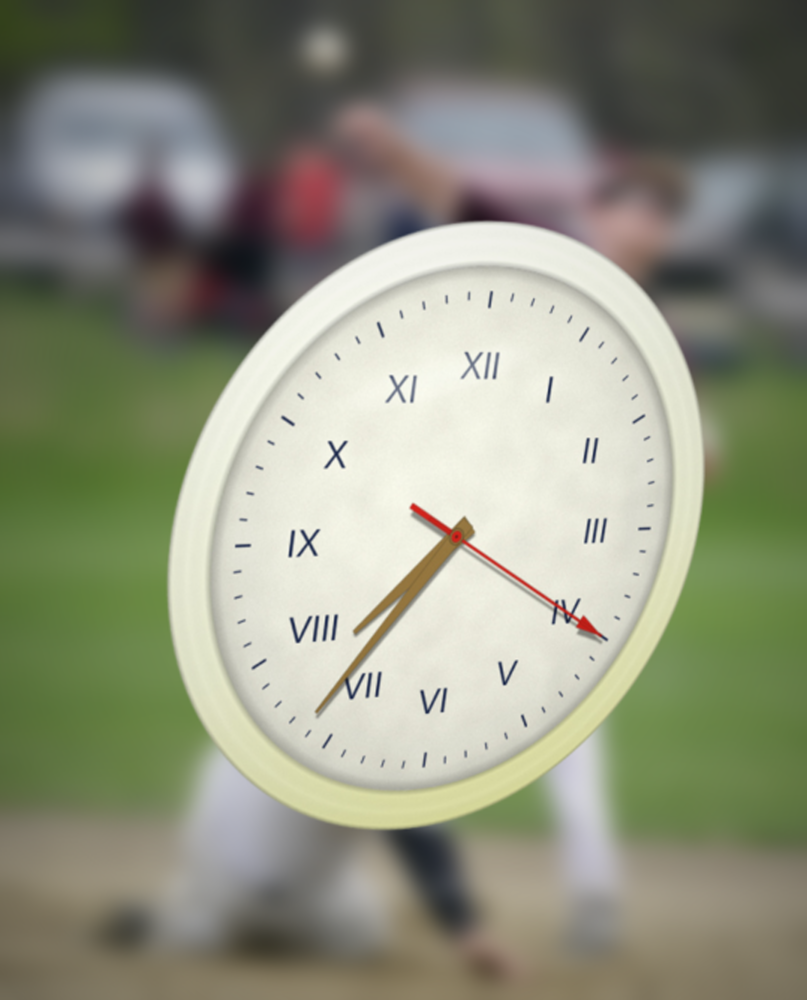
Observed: 7:36:20
